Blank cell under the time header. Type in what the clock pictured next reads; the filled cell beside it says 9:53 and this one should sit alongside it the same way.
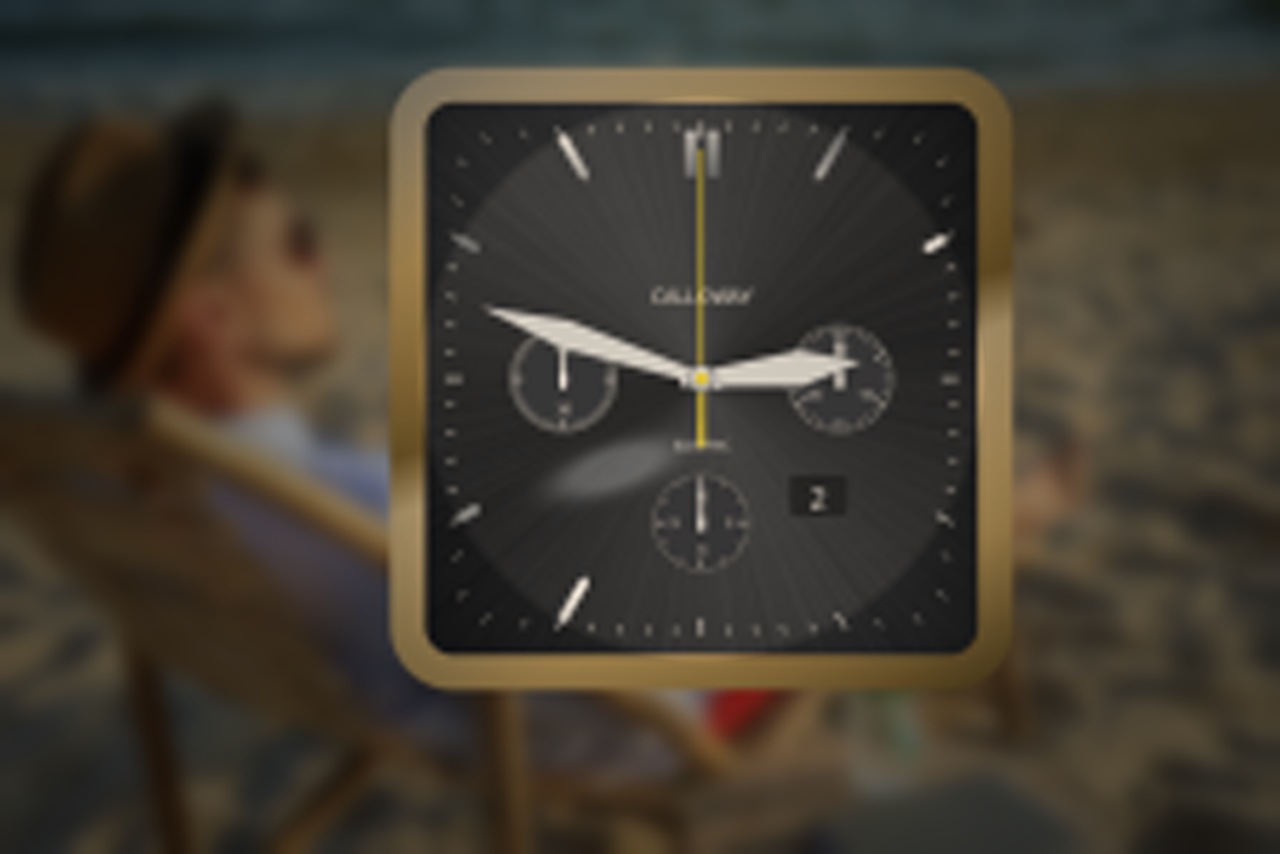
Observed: 2:48
